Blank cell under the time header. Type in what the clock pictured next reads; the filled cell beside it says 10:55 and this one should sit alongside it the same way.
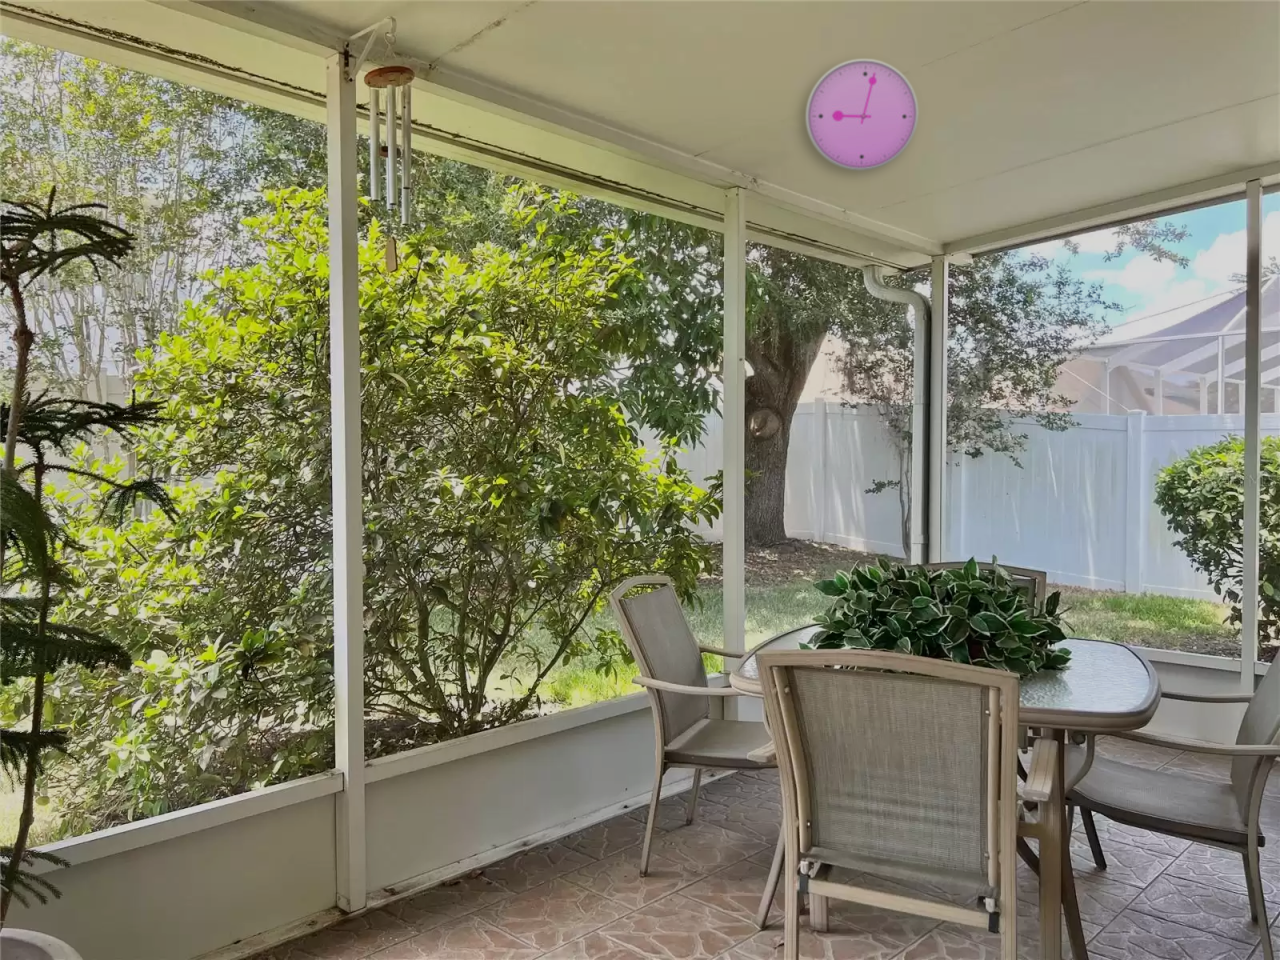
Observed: 9:02
